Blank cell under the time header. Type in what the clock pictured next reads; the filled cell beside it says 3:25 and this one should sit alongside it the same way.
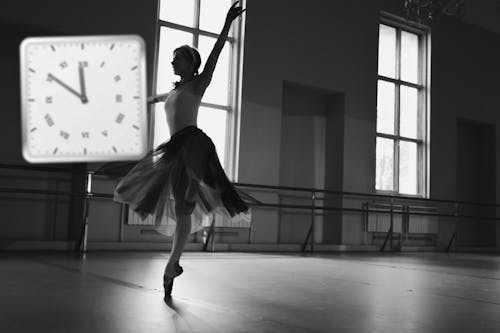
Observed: 11:51
